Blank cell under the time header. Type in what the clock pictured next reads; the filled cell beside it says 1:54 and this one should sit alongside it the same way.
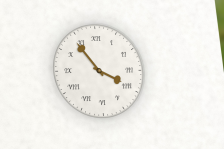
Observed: 3:54
